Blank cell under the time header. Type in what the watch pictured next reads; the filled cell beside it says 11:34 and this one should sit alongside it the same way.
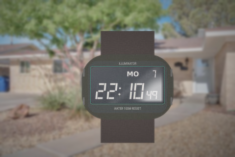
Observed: 22:10
